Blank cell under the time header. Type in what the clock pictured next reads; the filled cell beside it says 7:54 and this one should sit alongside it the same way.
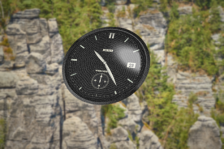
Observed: 10:24
